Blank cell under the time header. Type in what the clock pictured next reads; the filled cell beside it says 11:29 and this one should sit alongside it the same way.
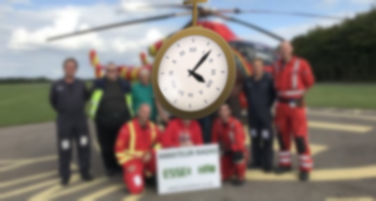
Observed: 4:07
